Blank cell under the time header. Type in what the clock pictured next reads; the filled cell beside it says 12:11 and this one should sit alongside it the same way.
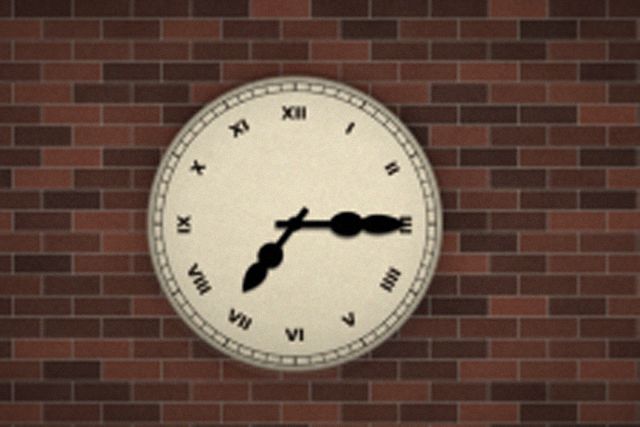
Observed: 7:15
